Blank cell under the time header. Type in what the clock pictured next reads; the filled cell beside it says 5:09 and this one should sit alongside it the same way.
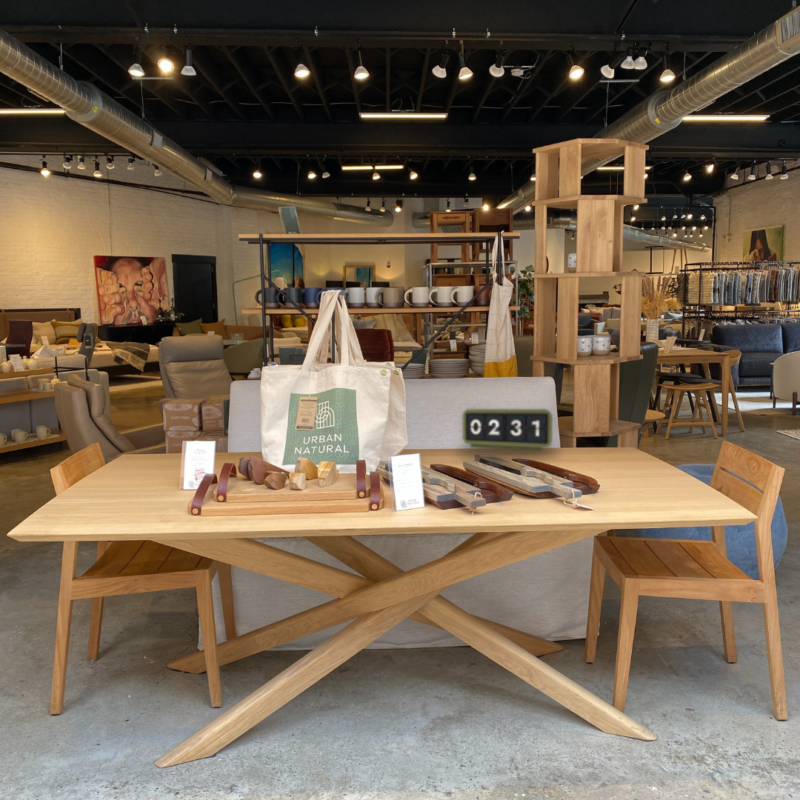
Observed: 2:31
